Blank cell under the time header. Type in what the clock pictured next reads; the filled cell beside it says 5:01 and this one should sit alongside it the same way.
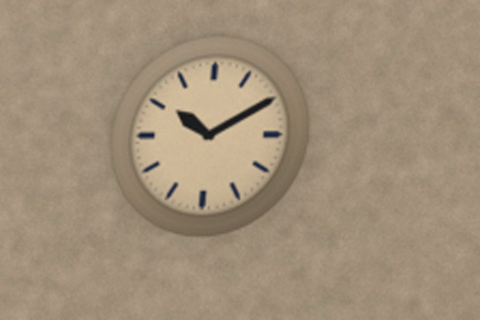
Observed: 10:10
